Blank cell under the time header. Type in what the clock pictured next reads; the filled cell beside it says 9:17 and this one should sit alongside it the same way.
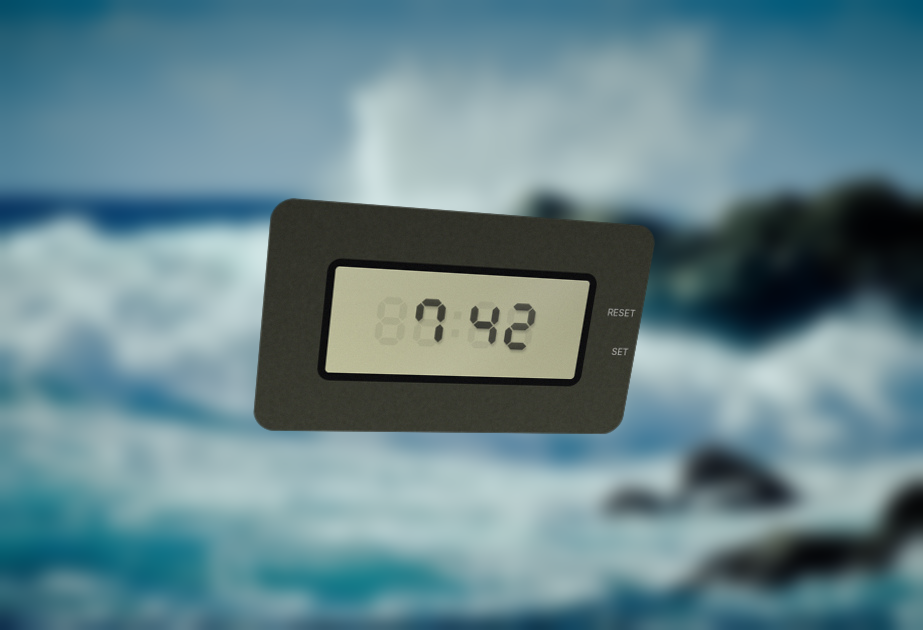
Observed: 7:42
